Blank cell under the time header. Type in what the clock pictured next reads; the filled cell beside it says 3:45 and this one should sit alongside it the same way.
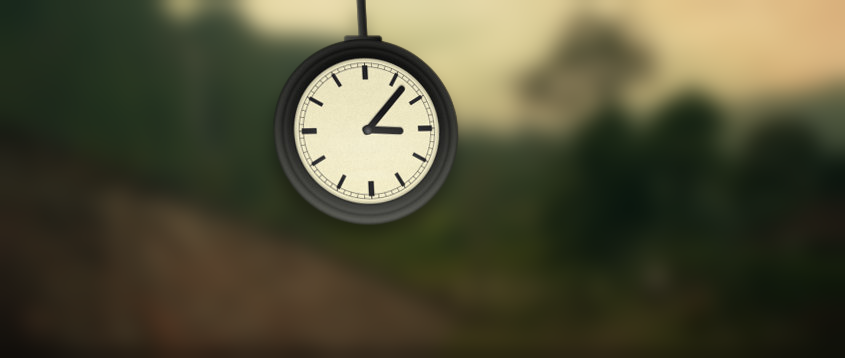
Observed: 3:07
